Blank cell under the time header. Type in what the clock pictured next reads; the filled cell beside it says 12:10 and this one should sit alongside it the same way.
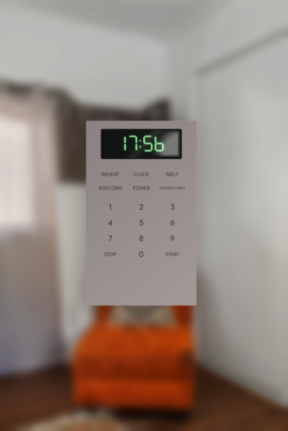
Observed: 17:56
